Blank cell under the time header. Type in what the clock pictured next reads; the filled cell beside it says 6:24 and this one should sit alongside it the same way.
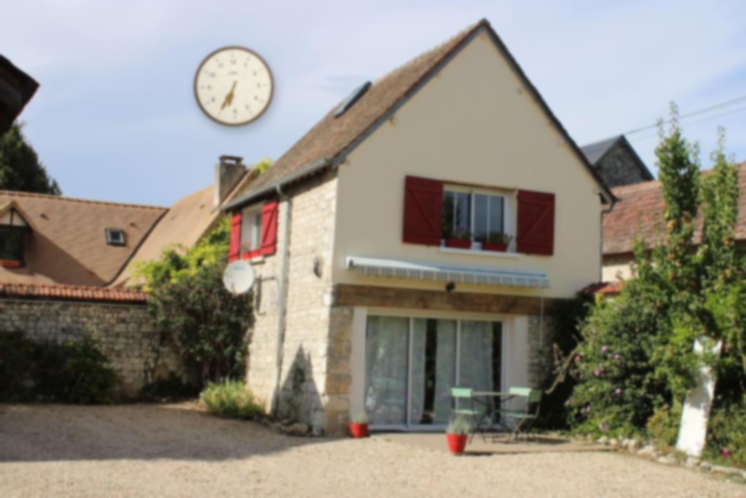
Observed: 6:35
